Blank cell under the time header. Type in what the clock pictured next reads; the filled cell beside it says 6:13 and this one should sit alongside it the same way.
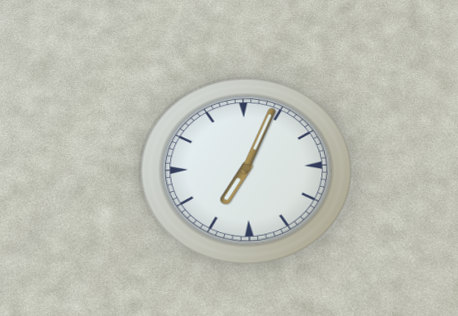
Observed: 7:04
